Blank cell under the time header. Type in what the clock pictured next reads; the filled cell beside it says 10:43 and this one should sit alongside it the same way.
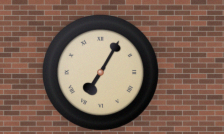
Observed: 7:05
